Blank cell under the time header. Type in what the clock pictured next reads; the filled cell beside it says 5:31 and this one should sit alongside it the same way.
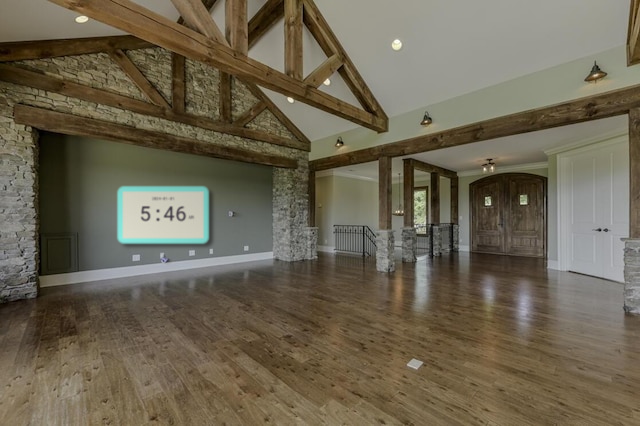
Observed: 5:46
